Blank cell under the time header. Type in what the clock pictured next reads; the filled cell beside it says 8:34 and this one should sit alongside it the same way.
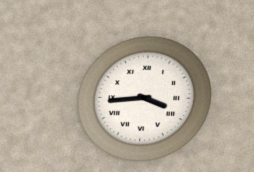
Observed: 3:44
